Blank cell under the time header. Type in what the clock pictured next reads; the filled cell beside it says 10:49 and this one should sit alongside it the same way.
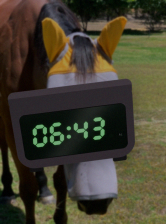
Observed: 6:43
